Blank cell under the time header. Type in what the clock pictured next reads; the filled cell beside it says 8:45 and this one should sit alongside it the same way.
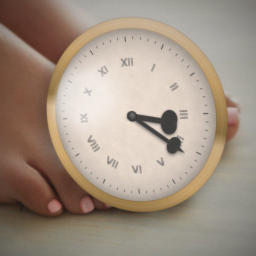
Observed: 3:21
